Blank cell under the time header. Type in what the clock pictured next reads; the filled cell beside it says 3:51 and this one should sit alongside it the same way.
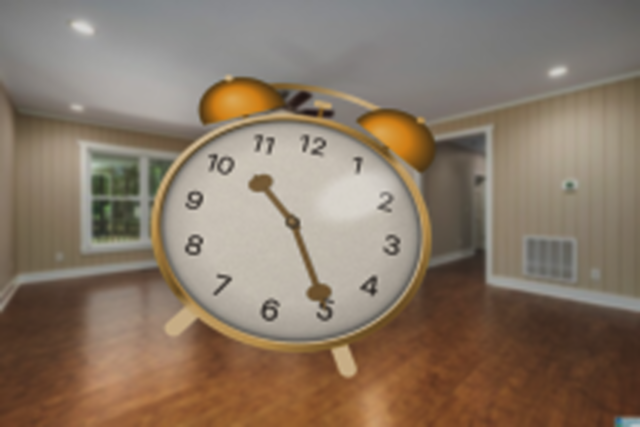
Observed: 10:25
